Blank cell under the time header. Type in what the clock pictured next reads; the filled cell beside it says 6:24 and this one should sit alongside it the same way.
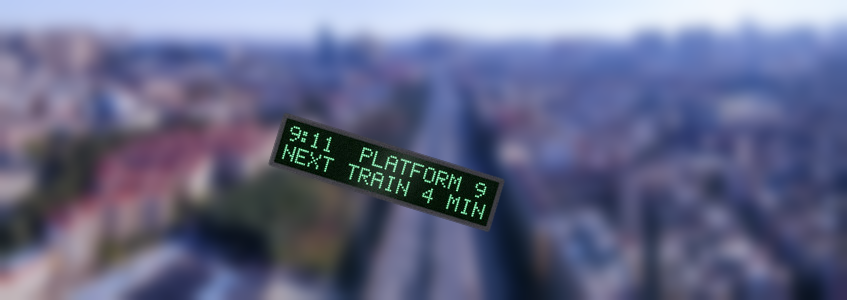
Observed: 9:11
